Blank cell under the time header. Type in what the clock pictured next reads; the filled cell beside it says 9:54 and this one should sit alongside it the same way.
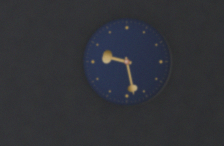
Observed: 9:28
